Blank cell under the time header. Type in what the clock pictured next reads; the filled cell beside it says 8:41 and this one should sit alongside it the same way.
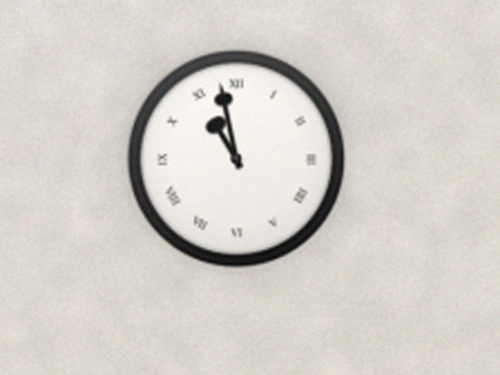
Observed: 10:58
